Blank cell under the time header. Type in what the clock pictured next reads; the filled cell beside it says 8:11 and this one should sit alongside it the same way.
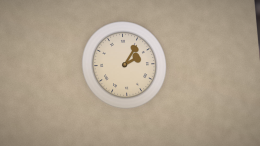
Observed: 2:06
